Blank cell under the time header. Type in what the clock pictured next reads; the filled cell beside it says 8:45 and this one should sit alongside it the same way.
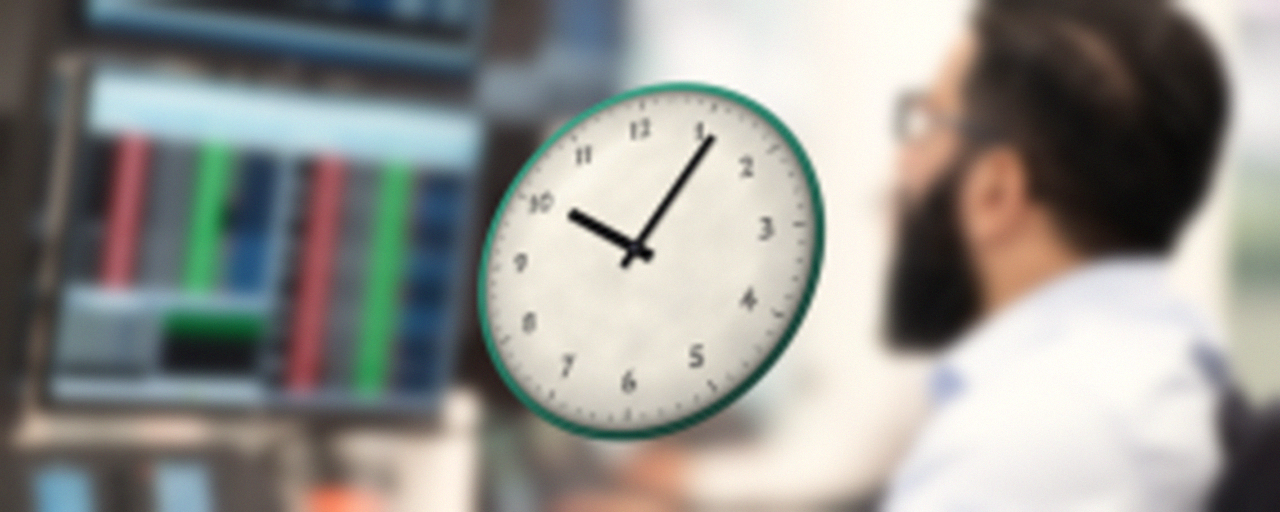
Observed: 10:06
